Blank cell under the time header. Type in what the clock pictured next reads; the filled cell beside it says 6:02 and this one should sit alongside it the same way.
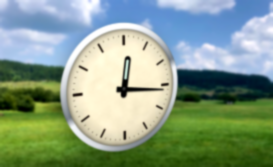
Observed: 12:16
